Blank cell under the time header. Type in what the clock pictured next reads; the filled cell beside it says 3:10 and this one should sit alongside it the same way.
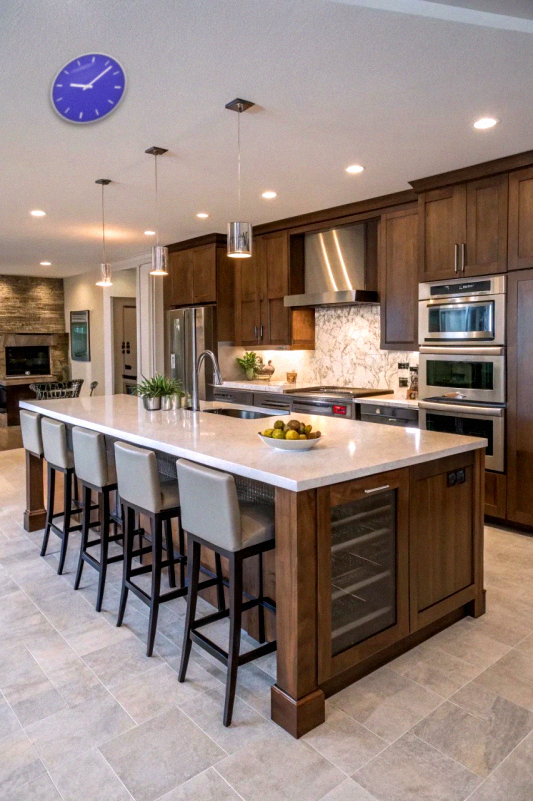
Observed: 9:07
